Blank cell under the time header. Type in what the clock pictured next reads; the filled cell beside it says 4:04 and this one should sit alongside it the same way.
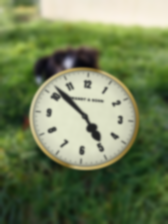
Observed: 4:52
